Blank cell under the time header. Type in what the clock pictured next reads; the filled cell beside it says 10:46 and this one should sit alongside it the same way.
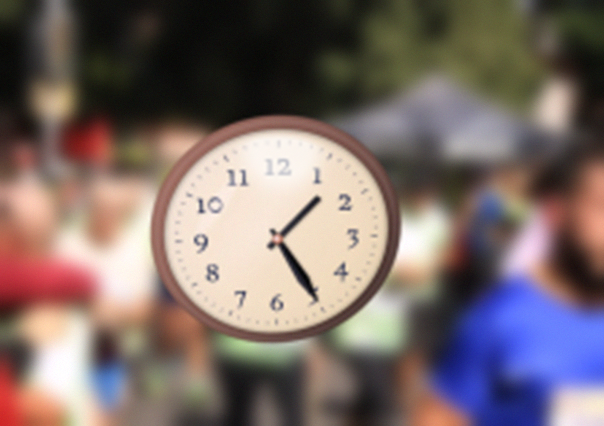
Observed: 1:25
